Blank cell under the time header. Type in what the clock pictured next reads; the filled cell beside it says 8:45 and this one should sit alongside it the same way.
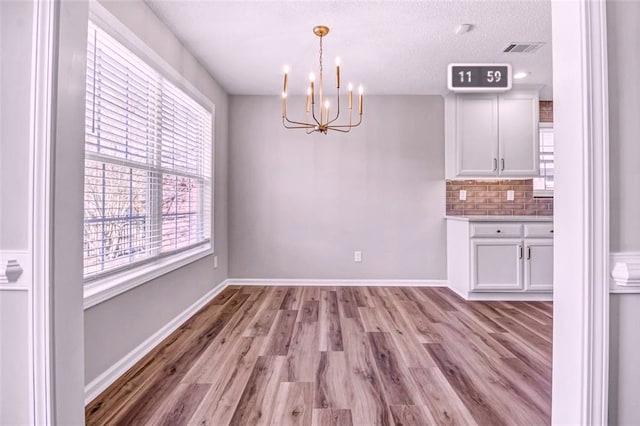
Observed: 11:59
